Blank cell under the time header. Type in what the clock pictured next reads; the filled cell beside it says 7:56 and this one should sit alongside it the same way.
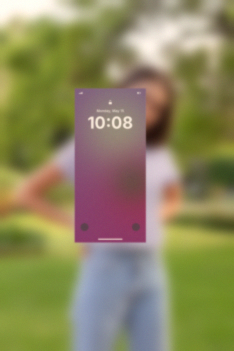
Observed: 10:08
